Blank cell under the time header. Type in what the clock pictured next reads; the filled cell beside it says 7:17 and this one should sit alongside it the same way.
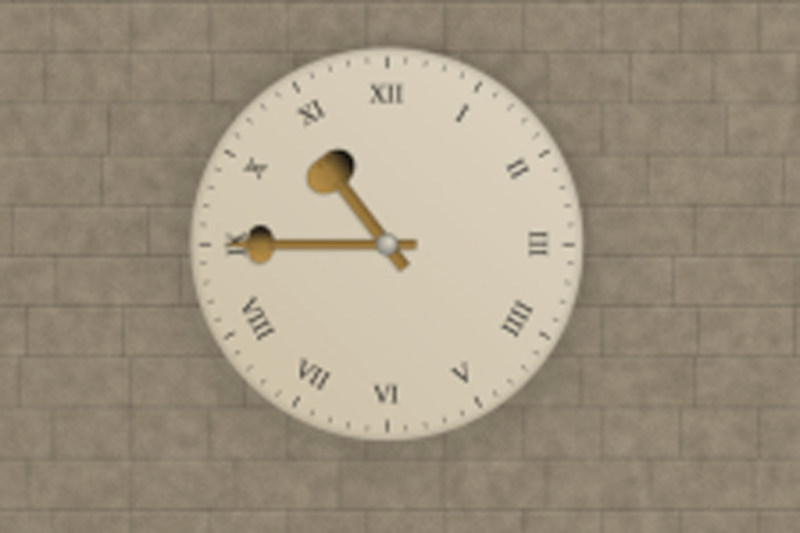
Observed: 10:45
